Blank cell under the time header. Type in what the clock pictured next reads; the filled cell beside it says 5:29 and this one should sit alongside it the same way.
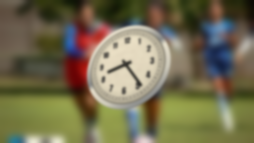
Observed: 8:24
